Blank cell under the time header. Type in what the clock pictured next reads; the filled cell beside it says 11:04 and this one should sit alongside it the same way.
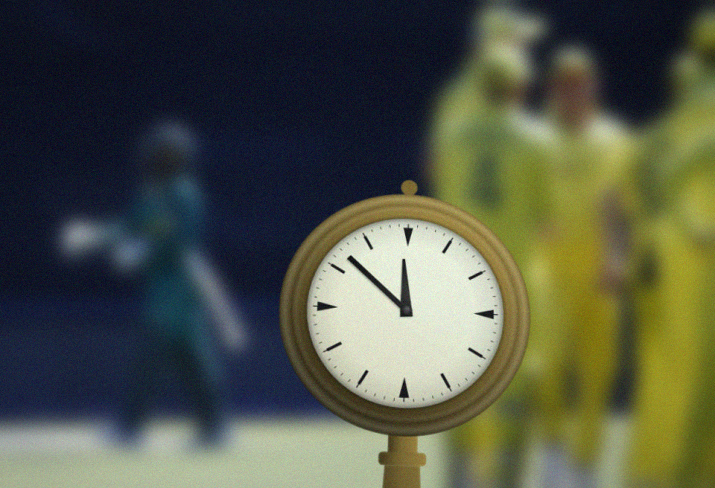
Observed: 11:52
